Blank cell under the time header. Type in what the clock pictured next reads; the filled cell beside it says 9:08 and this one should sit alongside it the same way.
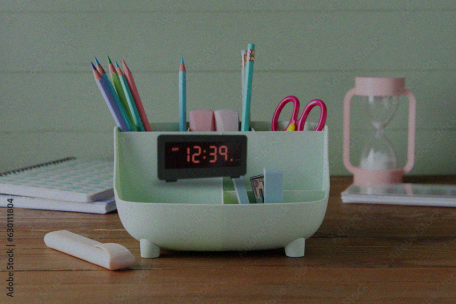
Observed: 12:39
